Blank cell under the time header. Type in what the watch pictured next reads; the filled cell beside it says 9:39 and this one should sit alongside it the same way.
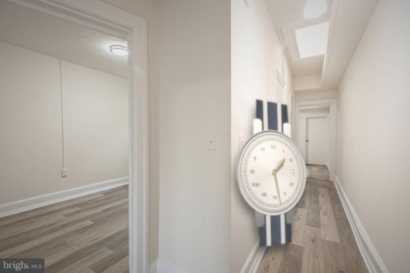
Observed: 1:28
